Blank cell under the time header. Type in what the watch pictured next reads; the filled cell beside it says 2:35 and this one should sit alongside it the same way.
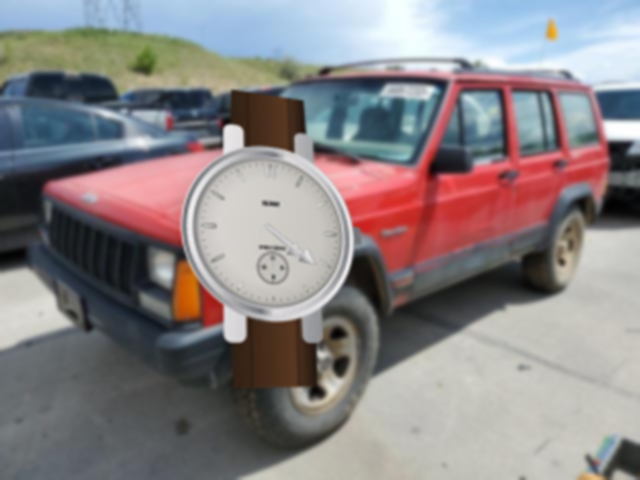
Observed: 4:21
